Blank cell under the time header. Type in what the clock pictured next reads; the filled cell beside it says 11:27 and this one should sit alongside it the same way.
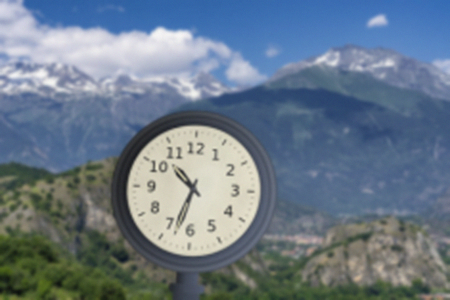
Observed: 10:33
